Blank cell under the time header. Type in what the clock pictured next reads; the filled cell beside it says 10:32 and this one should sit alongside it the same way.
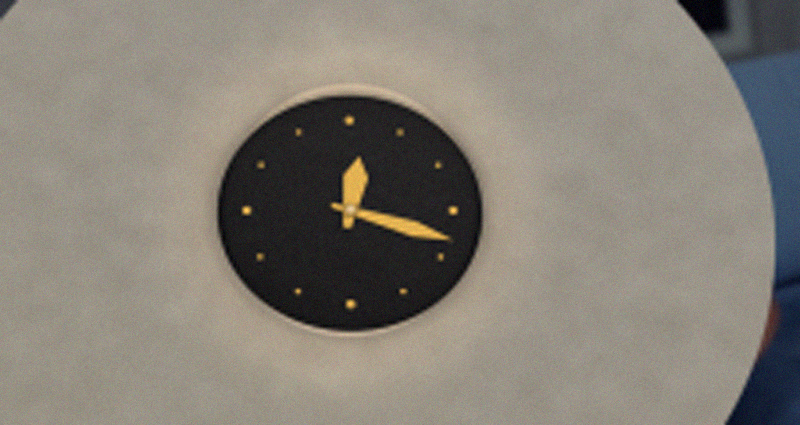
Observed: 12:18
